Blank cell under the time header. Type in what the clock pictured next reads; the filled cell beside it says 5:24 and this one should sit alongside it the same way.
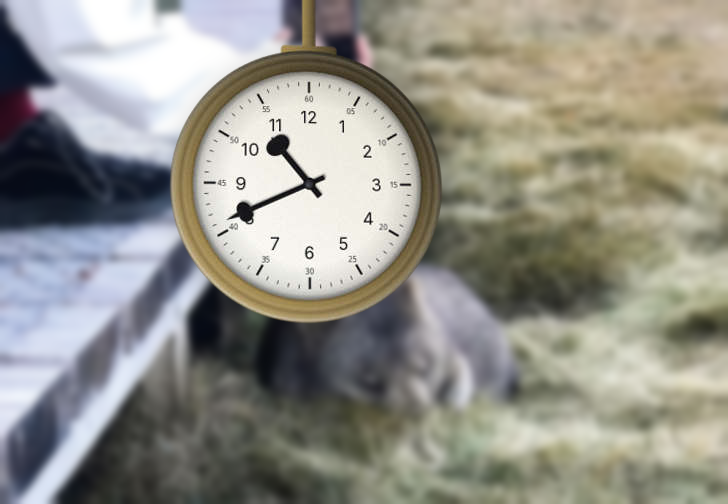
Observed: 10:41
